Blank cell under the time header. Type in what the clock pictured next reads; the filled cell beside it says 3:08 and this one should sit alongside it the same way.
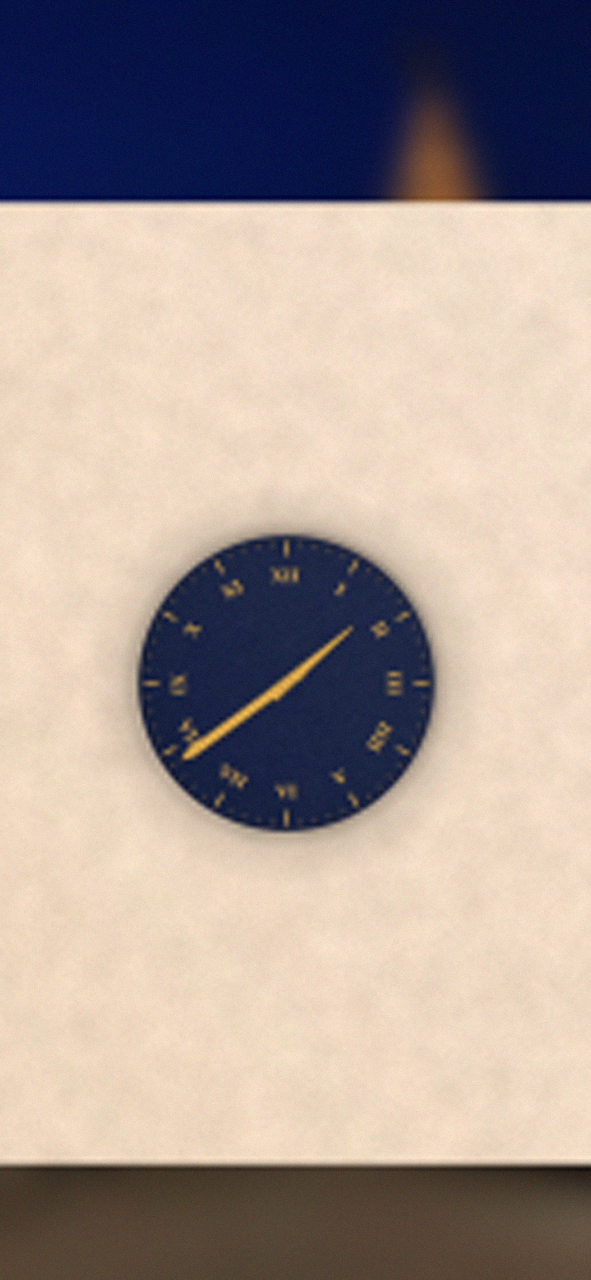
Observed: 1:39
